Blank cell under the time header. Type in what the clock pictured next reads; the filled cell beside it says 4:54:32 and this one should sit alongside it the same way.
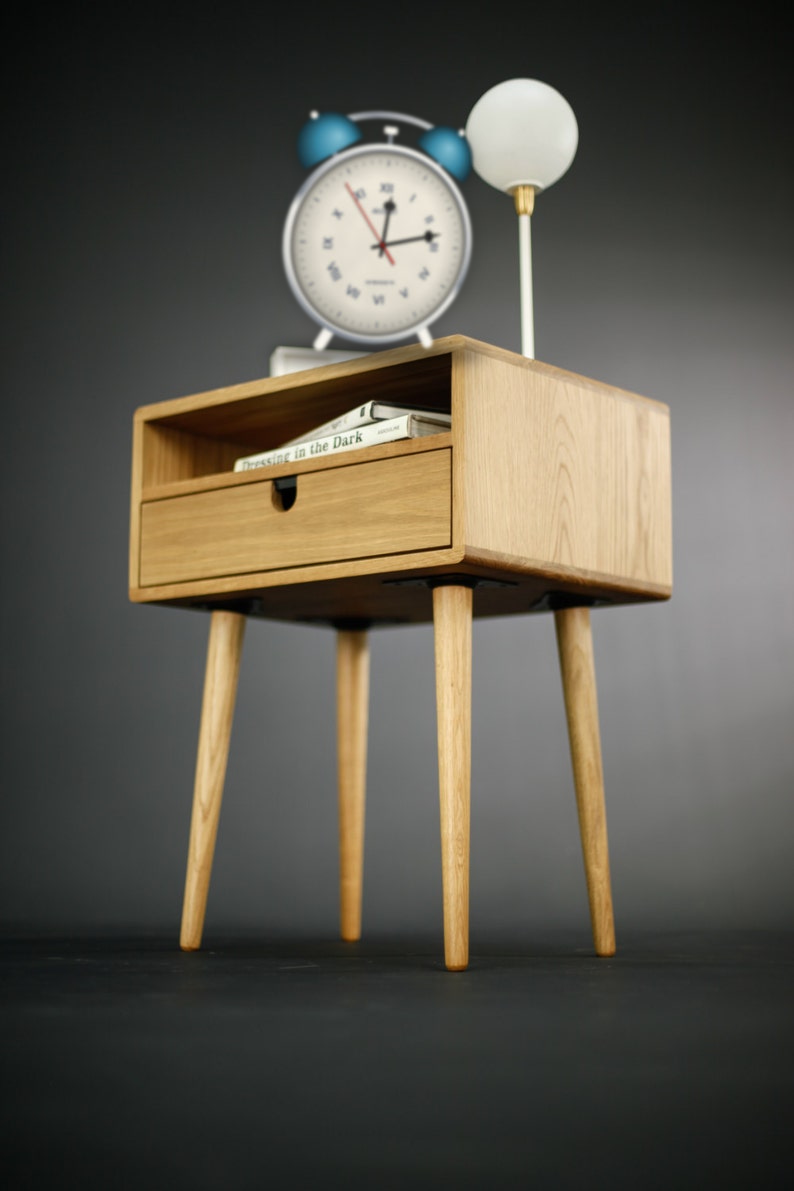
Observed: 12:12:54
